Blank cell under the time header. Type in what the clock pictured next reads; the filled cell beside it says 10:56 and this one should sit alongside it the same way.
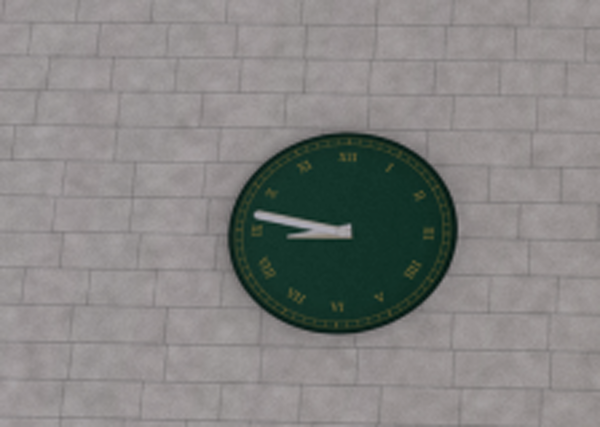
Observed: 8:47
